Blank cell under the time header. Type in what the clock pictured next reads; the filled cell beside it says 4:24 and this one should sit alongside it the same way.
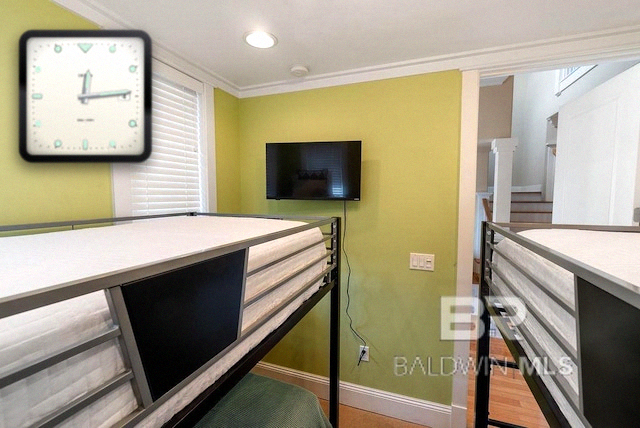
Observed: 12:14
